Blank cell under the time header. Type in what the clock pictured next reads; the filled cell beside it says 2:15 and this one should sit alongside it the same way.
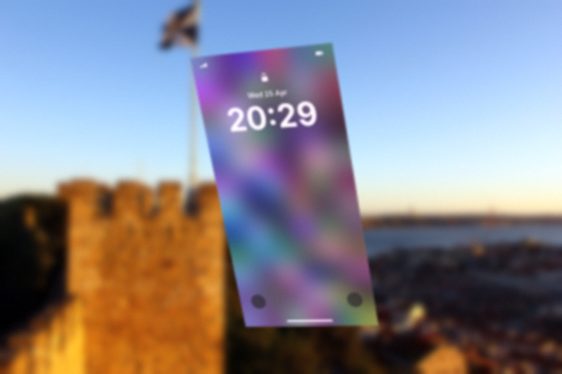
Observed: 20:29
